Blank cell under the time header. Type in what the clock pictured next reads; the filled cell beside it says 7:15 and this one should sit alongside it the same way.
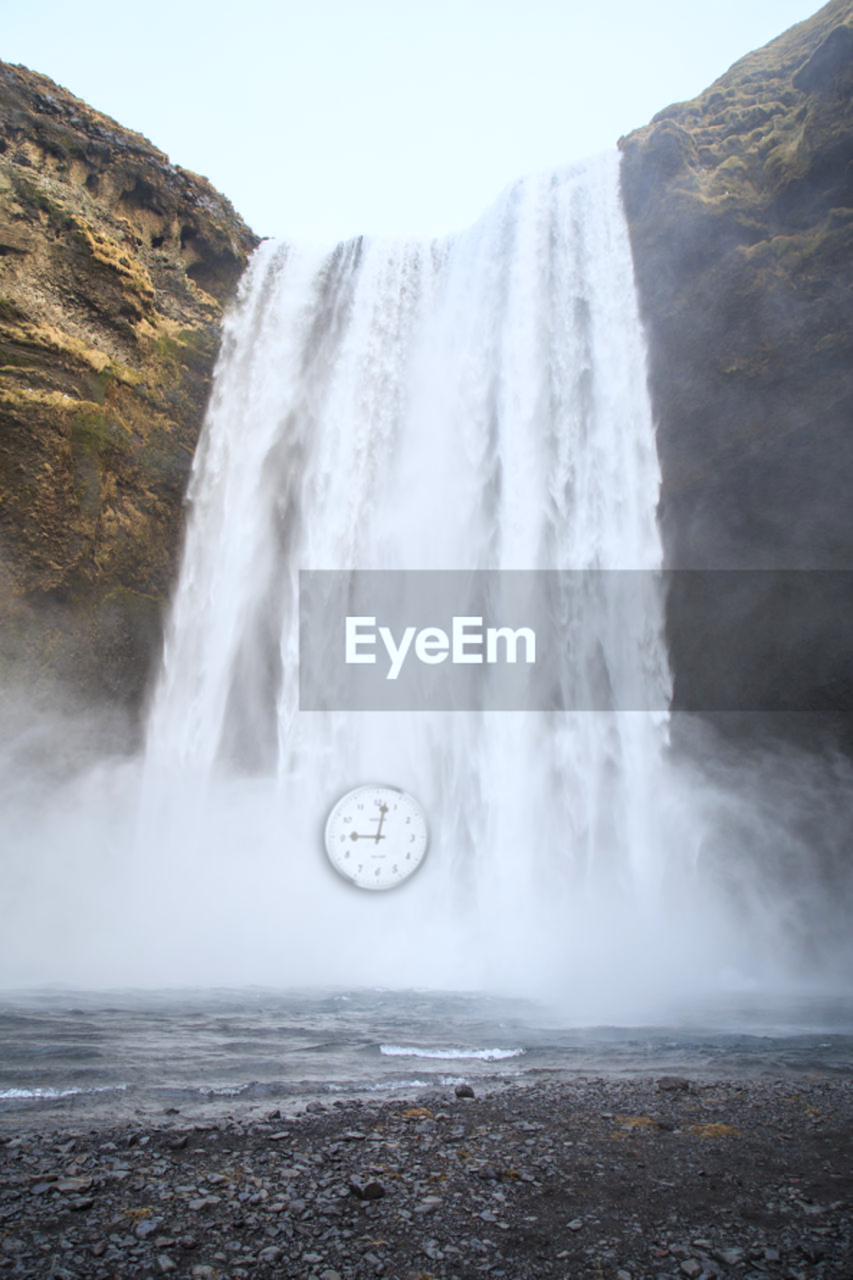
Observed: 9:02
